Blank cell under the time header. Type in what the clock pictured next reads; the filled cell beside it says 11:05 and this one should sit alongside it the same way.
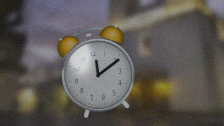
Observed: 12:11
